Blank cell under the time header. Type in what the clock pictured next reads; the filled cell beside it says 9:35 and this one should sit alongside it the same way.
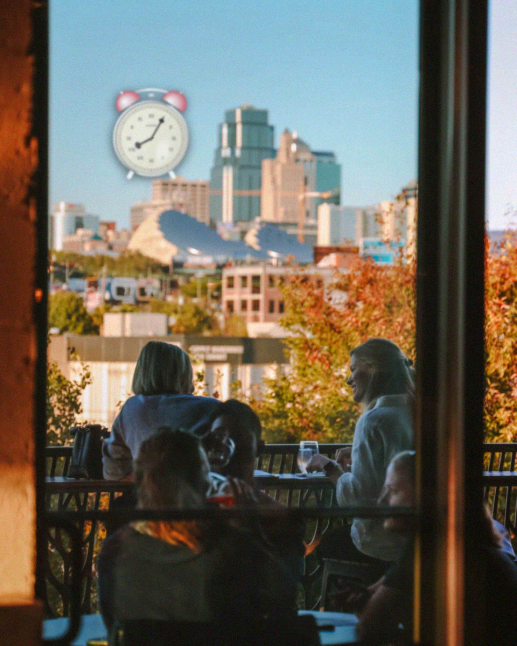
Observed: 8:05
